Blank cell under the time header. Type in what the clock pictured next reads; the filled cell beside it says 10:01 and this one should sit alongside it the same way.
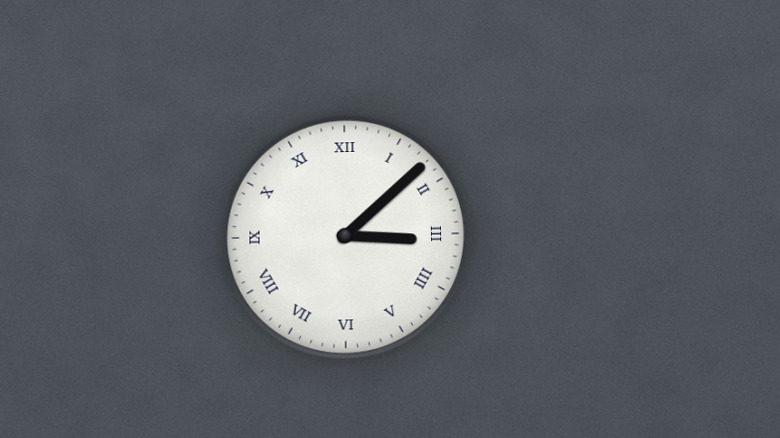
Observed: 3:08
